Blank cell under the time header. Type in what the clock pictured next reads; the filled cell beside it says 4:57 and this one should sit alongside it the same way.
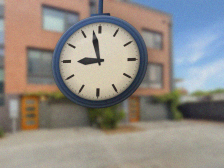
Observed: 8:58
